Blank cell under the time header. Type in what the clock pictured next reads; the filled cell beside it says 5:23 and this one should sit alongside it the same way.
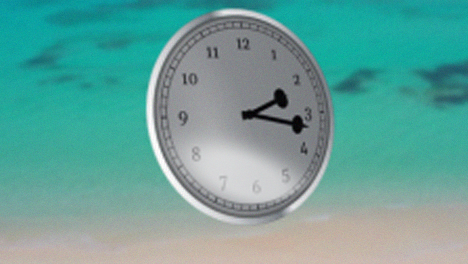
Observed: 2:17
